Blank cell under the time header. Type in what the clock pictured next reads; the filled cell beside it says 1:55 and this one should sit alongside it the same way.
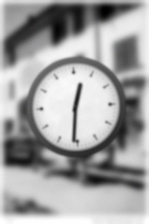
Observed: 12:31
